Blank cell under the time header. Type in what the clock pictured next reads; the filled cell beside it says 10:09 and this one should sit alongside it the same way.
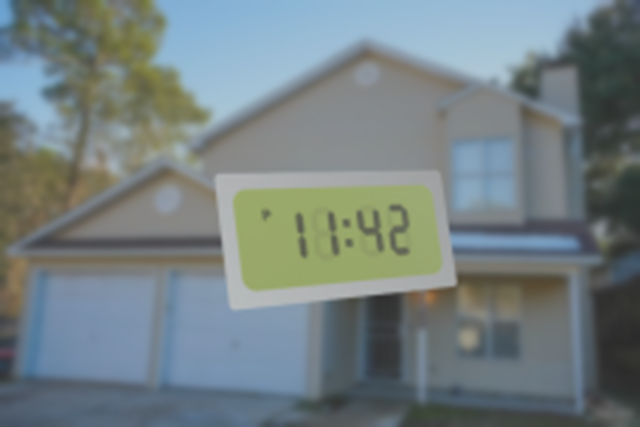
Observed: 11:42
